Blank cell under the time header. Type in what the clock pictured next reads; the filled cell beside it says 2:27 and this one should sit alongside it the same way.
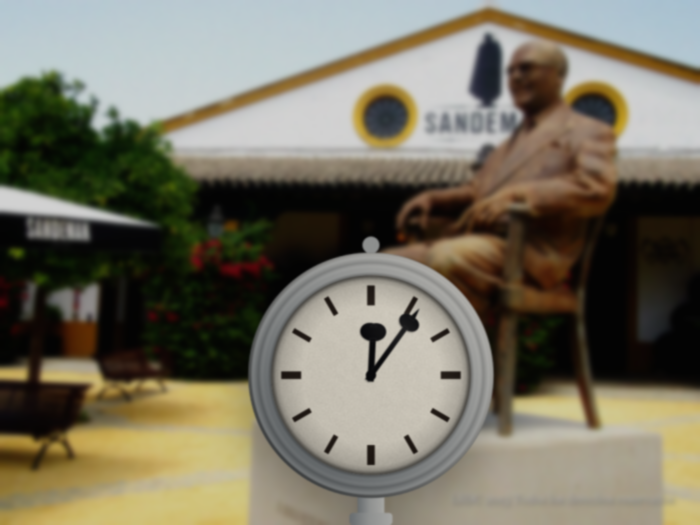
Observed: 12:06
